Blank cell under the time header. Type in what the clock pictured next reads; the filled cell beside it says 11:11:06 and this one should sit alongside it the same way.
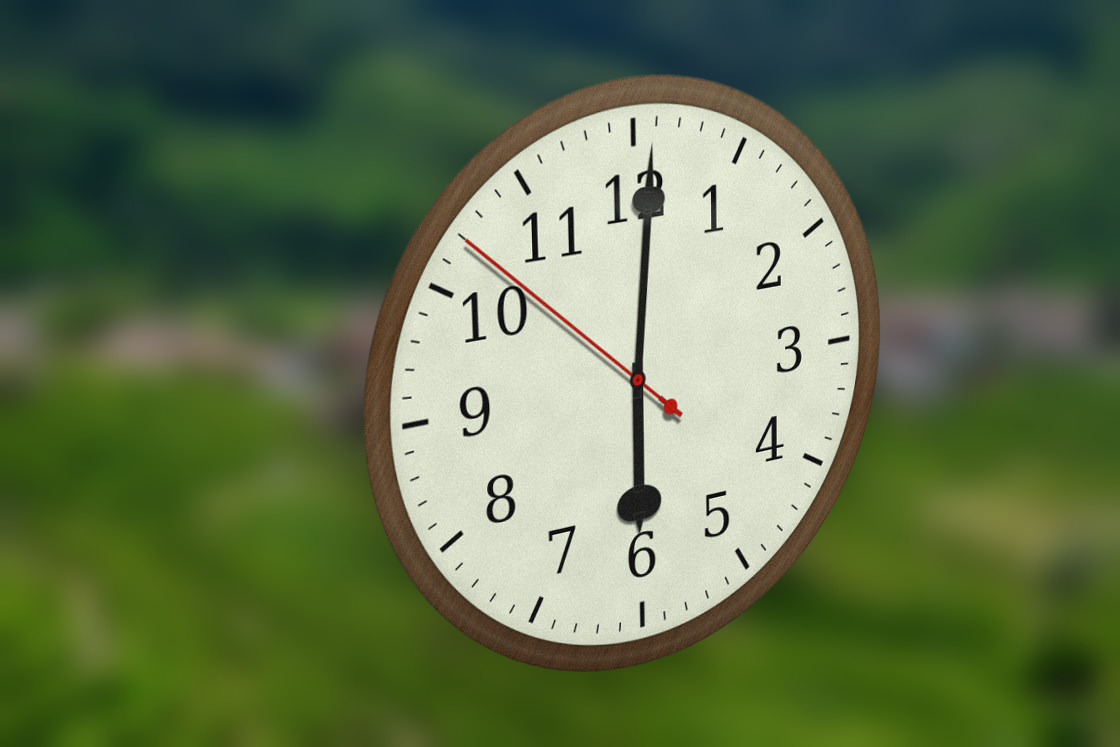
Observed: 6:00:52
